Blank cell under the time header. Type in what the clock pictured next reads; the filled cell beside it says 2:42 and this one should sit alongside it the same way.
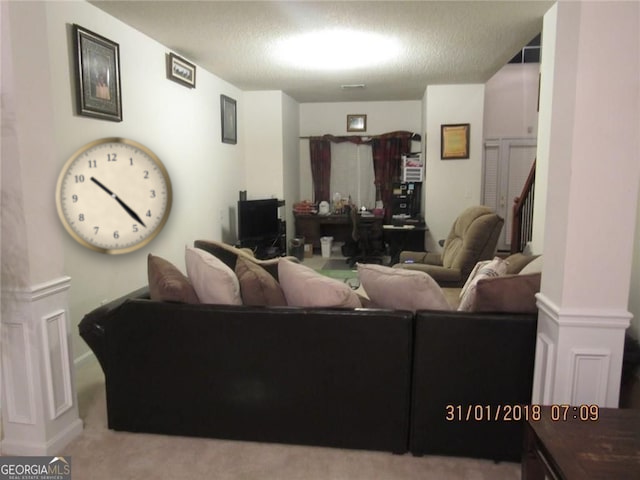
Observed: 10:23
